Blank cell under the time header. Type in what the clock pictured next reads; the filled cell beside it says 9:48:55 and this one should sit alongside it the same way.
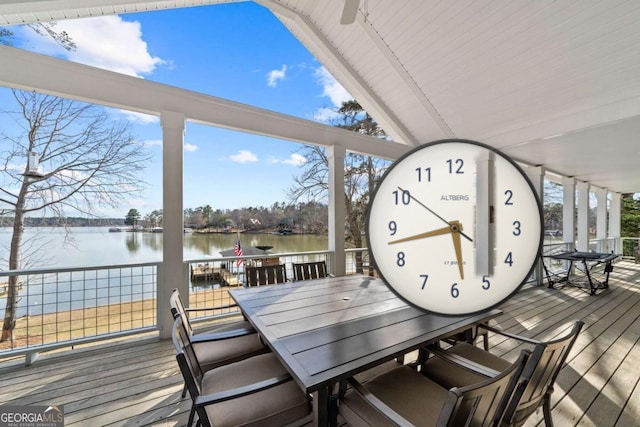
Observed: 5:42:51
